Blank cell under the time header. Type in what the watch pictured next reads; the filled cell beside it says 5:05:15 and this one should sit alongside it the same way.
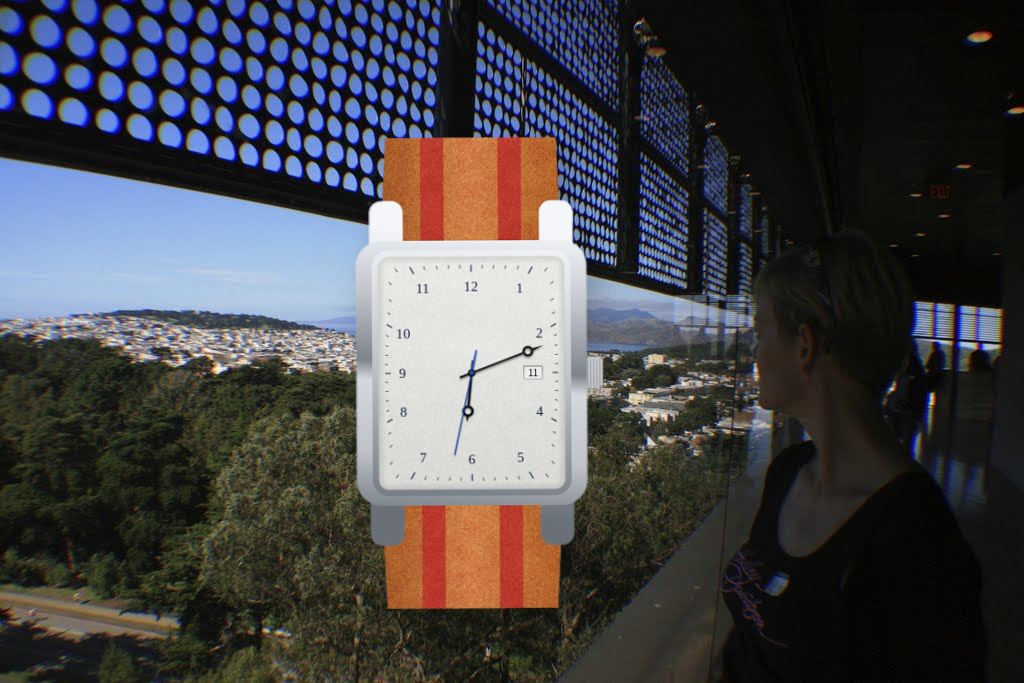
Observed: 6:11:32
